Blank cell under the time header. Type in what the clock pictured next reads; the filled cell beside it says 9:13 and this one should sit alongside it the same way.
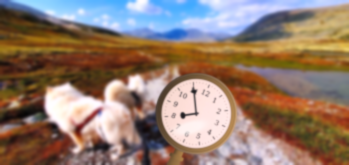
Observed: 7:55
